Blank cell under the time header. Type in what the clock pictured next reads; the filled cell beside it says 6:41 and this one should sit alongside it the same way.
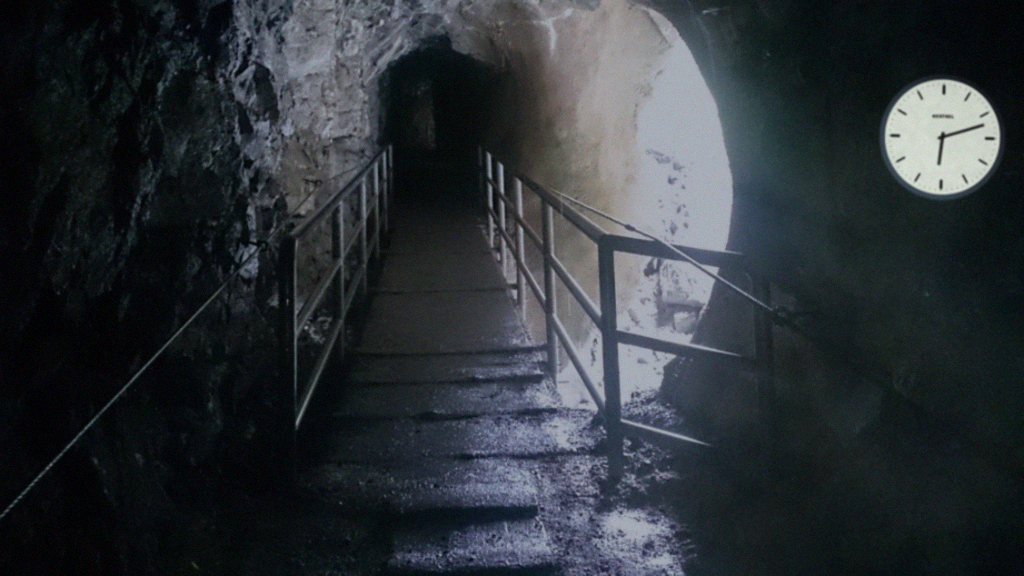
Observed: 6:12
